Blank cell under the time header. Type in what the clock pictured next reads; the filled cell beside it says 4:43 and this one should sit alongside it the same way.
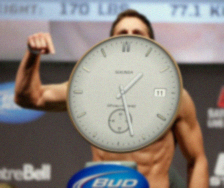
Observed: 1:27
